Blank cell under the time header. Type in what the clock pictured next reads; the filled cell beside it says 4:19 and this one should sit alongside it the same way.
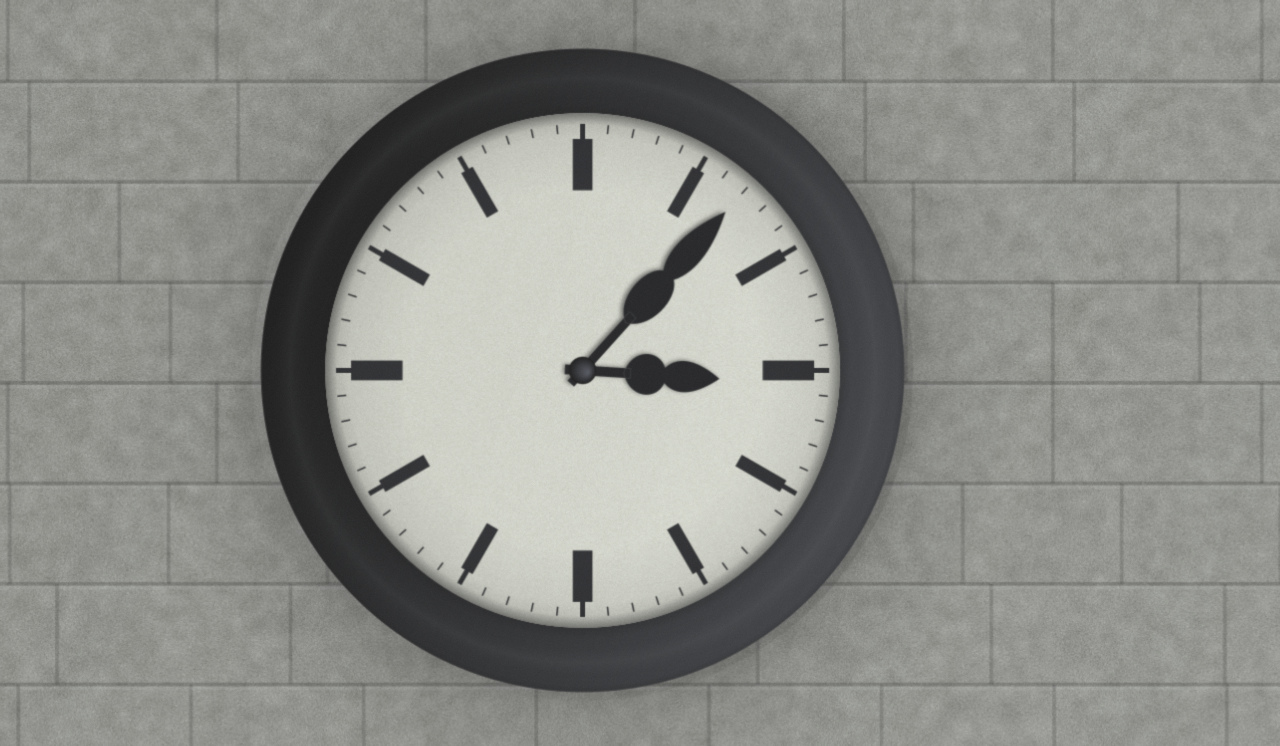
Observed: 3:07
